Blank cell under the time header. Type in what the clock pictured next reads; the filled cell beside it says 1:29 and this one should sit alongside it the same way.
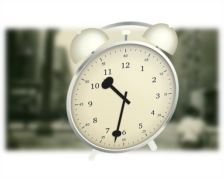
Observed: 10:32
